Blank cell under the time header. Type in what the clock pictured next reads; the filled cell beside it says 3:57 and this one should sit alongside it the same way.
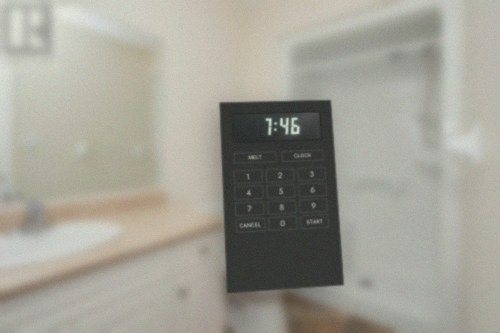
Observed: 7:46
